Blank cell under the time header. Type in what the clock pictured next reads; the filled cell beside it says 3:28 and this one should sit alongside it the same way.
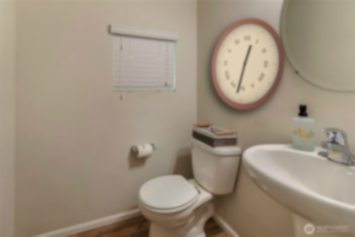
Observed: 12:32
